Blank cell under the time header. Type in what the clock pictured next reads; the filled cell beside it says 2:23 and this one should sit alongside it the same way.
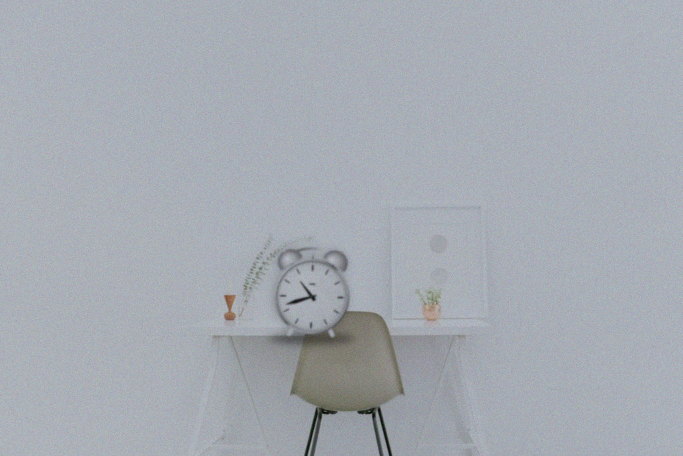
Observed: 10:42
